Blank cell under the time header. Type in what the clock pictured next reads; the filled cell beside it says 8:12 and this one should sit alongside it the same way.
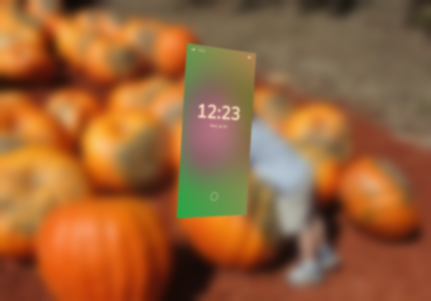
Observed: 12:23
